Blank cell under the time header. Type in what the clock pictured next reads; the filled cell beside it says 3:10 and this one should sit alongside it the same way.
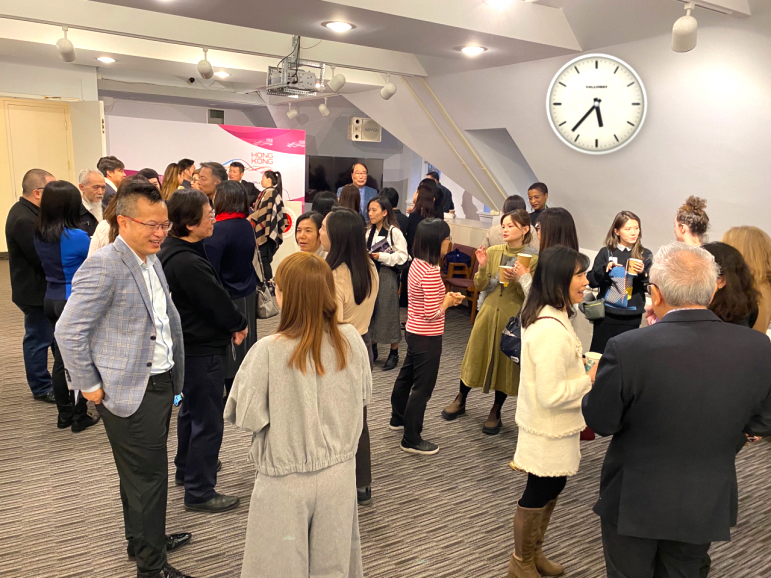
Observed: 5:37
